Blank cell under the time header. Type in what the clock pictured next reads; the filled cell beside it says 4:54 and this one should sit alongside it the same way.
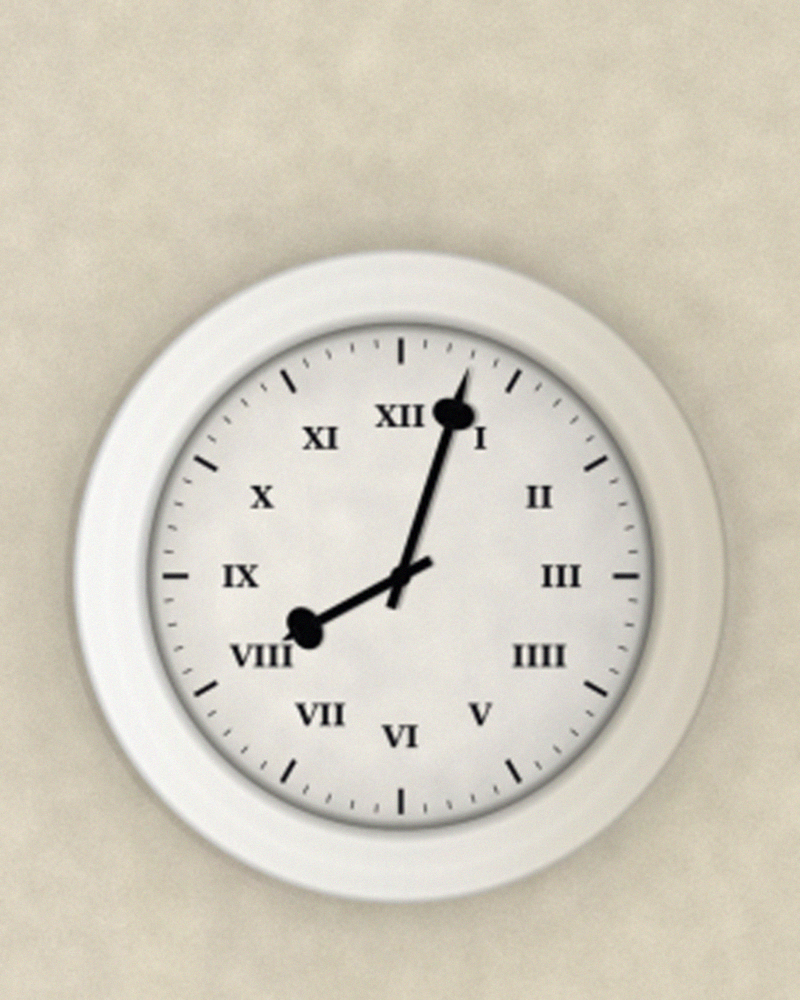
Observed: 8:03
